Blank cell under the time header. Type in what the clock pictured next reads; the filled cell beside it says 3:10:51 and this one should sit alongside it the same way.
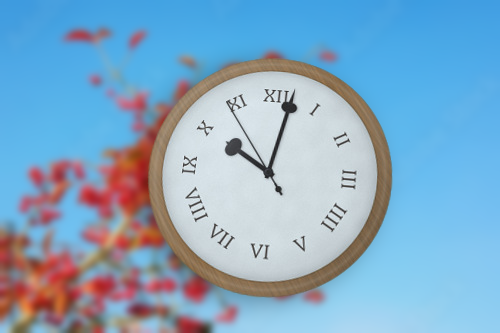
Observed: 10:01:54
